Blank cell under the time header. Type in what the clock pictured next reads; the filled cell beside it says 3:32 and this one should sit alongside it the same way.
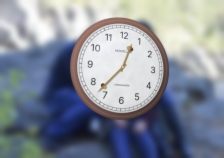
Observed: 12:37
